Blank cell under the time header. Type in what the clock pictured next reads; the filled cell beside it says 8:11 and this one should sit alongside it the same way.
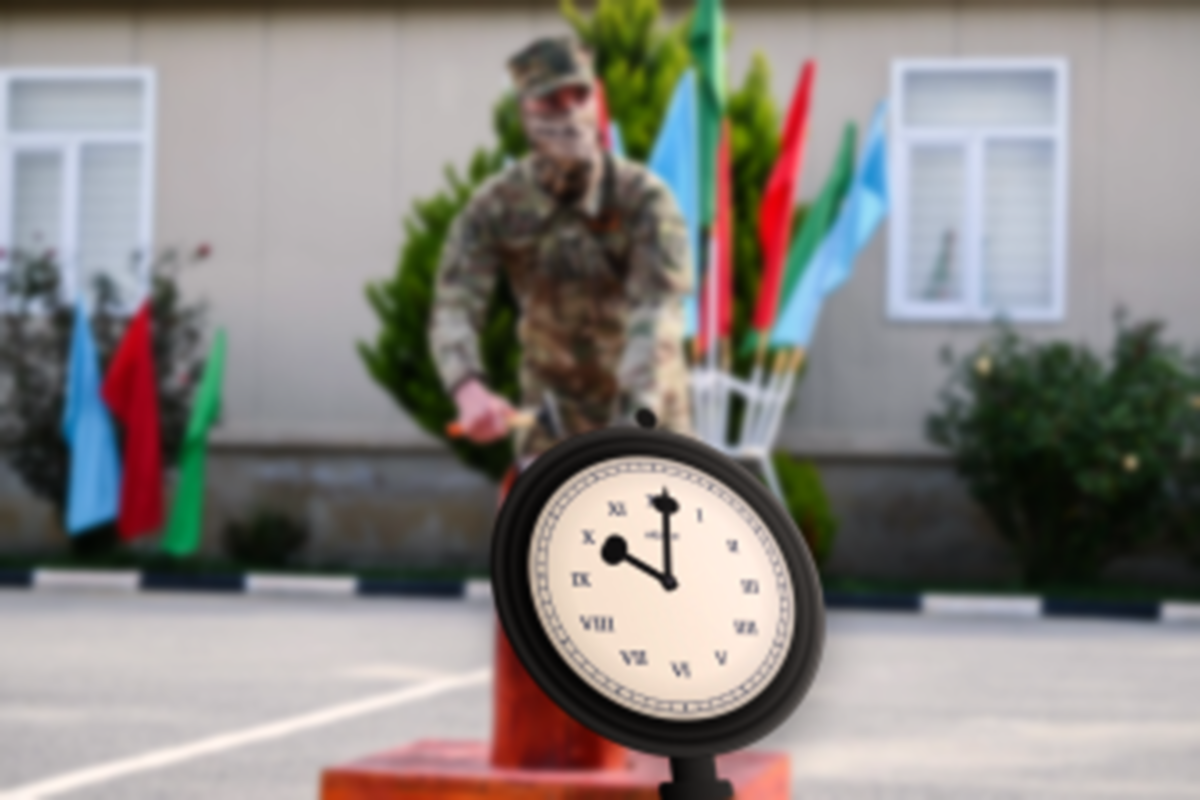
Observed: 10:01
